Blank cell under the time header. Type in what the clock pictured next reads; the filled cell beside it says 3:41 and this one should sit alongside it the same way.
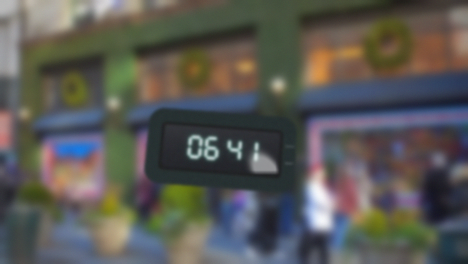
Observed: 6:41
